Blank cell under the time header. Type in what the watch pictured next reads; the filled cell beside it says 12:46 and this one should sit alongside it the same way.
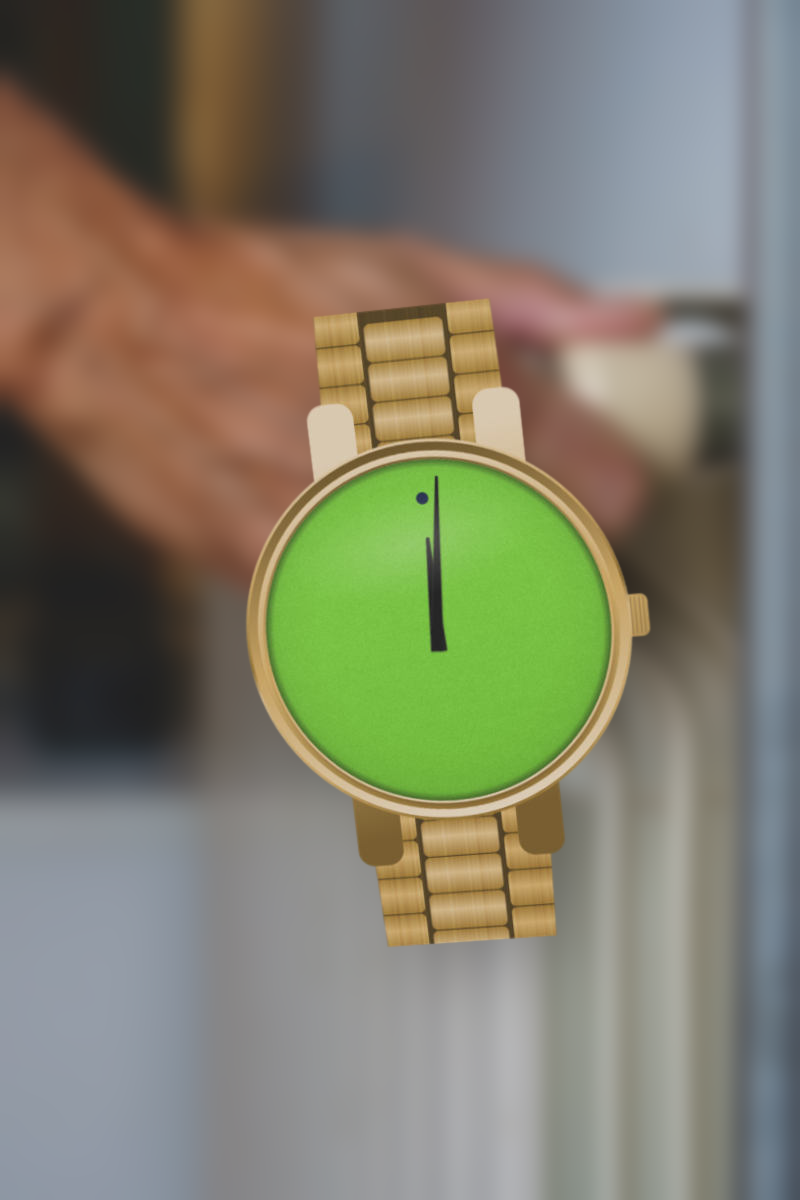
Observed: 12:01
